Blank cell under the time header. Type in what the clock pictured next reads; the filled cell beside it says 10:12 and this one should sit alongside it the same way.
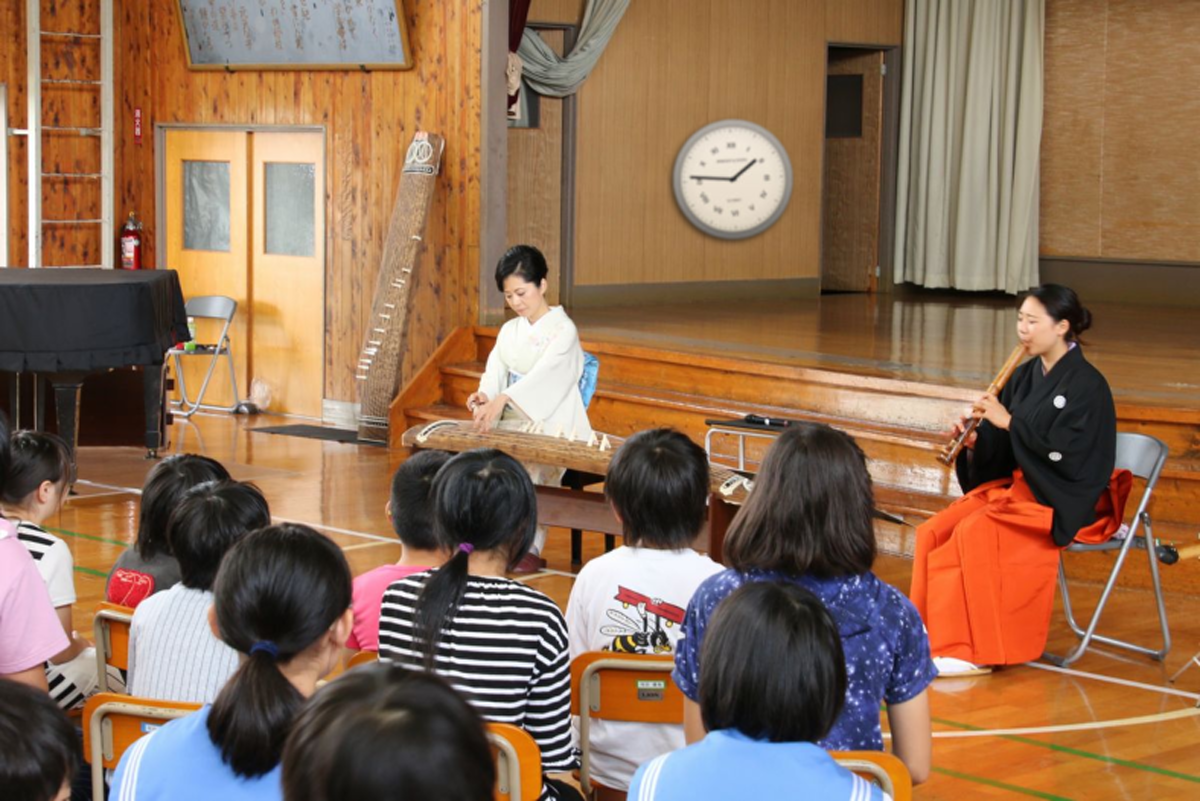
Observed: 1:46
